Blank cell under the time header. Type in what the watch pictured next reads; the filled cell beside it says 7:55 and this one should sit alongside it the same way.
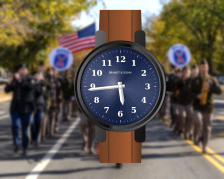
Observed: 5:44
